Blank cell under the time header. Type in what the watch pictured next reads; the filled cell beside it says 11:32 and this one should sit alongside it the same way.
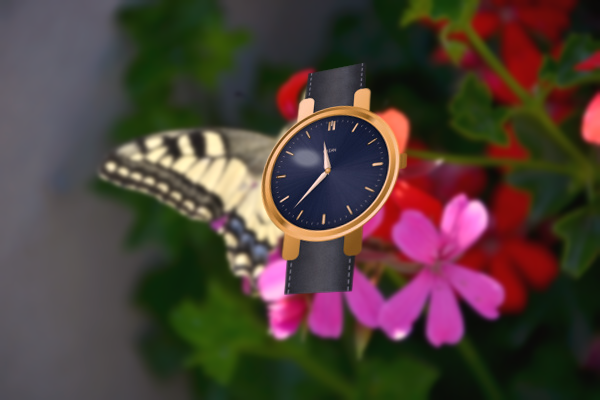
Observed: 11:37
